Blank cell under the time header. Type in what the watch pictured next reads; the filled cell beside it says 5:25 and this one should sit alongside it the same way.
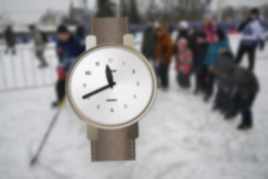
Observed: 11:41
